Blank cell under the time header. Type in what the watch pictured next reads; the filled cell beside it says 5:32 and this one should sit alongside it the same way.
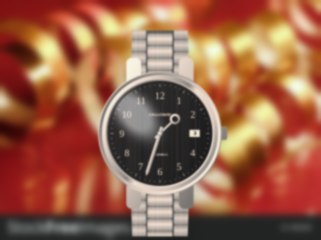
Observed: 1:33
